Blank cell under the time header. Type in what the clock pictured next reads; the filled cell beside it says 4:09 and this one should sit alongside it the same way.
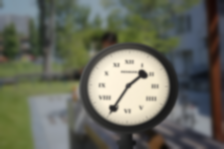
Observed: 1:35
